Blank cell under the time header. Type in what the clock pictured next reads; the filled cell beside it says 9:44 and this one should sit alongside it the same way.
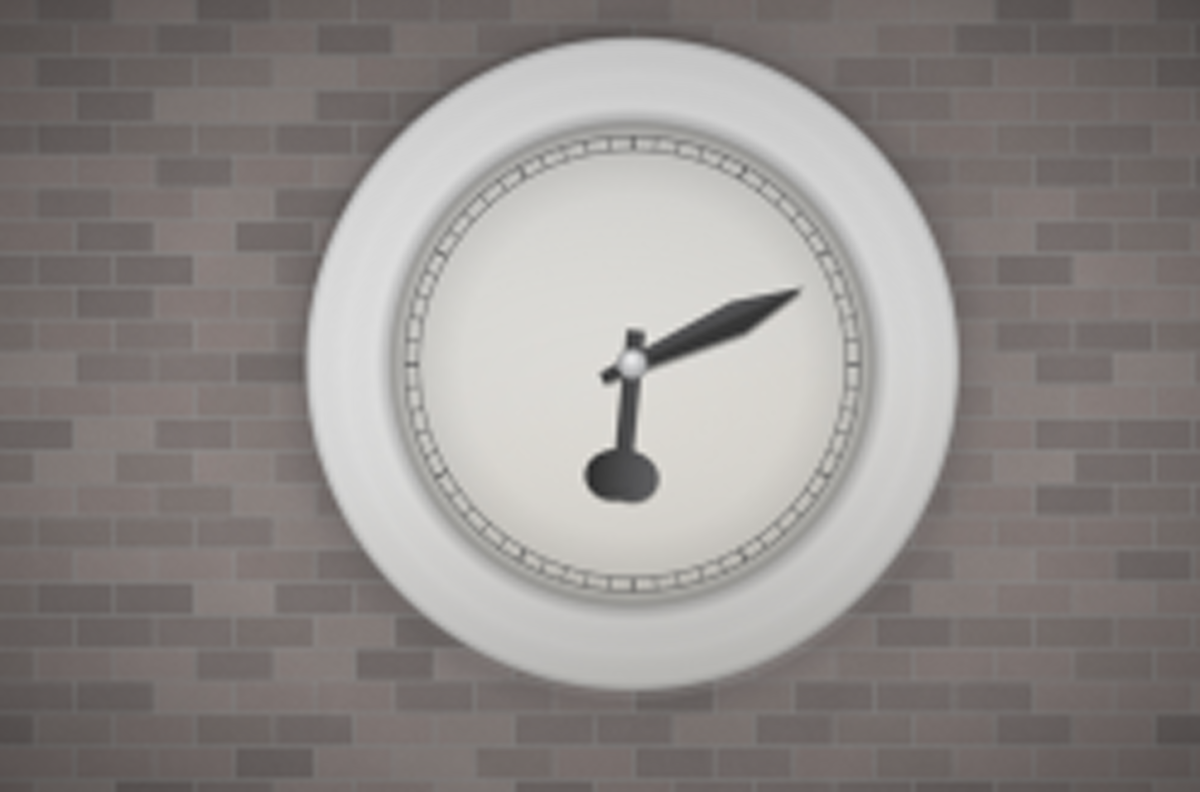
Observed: 6:11
